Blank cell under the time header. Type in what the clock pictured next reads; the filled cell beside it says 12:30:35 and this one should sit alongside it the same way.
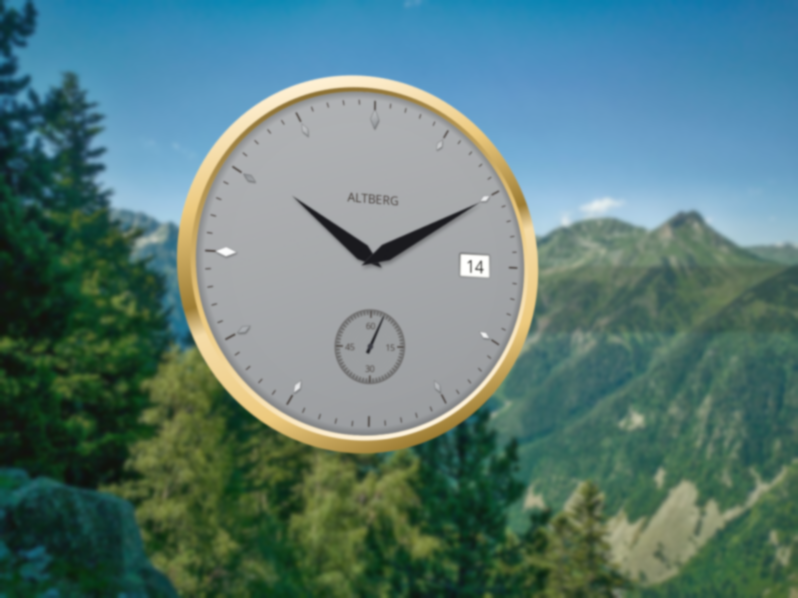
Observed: 10:10:04
